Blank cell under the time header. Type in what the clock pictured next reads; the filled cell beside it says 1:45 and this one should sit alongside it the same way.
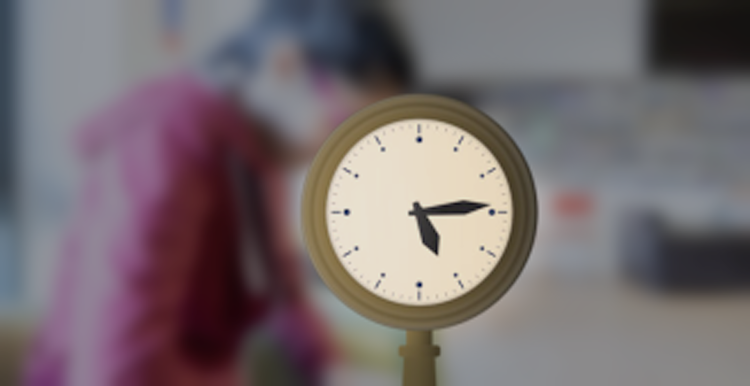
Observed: 5:14
